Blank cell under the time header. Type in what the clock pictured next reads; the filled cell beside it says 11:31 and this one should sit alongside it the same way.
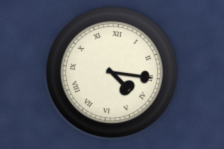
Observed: 4:15
